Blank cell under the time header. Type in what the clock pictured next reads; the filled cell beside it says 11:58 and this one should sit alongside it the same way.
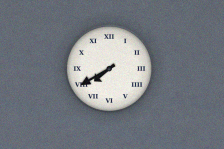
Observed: 7:40
